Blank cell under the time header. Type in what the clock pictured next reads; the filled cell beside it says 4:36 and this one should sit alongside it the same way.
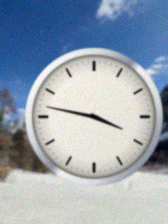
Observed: 3:47
